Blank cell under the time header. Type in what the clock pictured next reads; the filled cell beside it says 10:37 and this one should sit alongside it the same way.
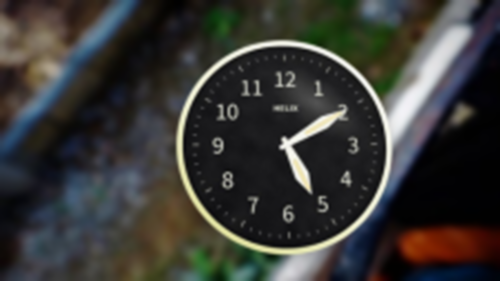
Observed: 5:10
